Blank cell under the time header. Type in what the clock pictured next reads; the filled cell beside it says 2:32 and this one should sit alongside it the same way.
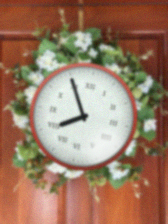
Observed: 7:55
